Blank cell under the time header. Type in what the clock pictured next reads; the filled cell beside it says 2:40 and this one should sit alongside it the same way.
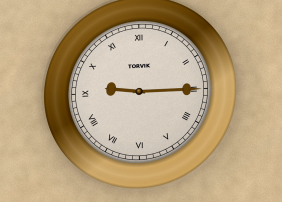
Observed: 9:15
